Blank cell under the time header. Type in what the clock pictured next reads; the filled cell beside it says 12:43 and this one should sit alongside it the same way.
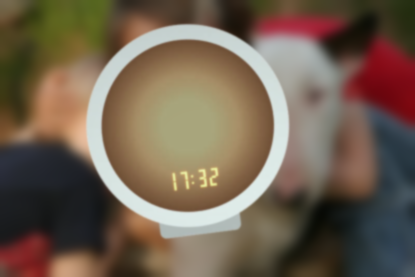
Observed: 17:32
